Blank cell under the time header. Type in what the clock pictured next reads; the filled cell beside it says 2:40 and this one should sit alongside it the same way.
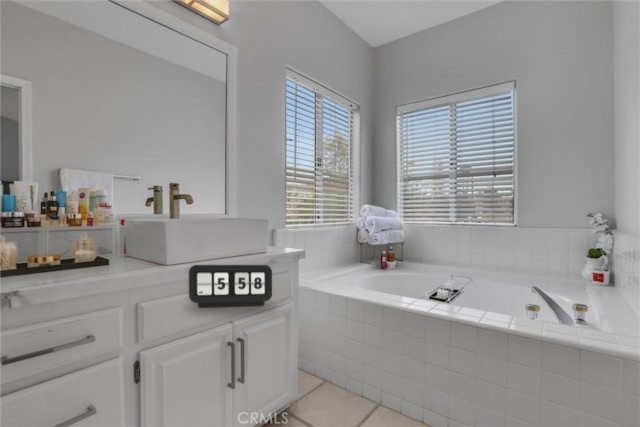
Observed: 5:58
